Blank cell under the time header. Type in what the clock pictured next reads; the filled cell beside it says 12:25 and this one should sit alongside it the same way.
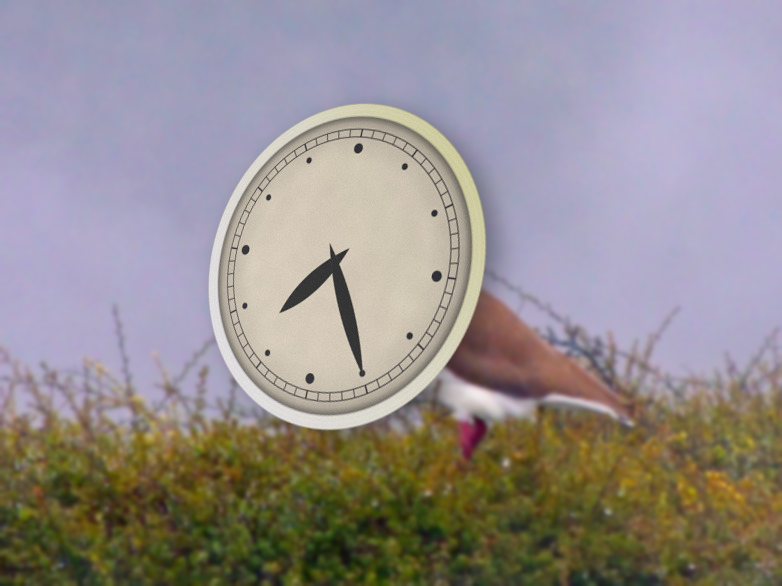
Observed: 7:25
